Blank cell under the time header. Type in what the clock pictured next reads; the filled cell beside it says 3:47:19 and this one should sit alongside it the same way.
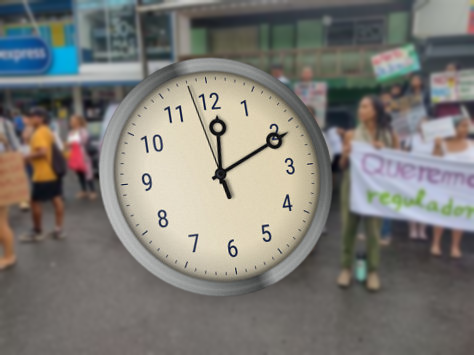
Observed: 12:10:58
